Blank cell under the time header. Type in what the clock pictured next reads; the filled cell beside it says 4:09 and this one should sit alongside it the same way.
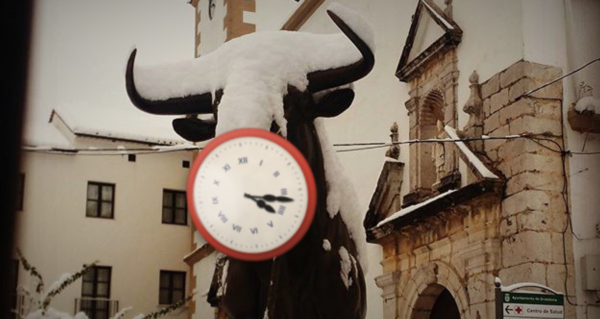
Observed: 4:17
